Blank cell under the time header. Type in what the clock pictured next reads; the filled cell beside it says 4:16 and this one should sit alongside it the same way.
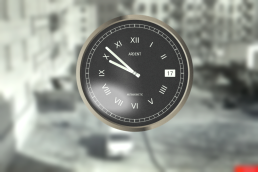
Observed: 9:52
